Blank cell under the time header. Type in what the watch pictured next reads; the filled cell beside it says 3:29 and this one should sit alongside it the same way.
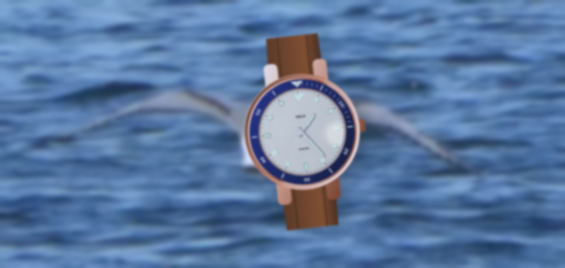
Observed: 1:24
